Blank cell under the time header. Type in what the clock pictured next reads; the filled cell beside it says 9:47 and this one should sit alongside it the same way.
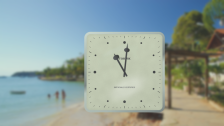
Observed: 11:01
